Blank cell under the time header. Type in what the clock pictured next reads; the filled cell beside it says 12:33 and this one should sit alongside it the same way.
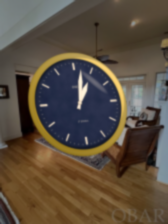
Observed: 1:02
